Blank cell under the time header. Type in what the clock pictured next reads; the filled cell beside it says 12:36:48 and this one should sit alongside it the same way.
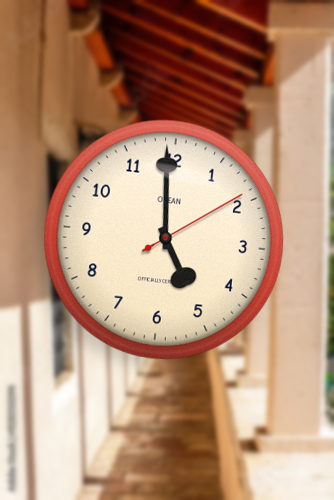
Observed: 4:59:09
